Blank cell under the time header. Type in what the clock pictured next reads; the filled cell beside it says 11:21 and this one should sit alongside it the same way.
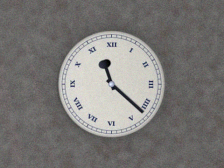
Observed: 11:22
